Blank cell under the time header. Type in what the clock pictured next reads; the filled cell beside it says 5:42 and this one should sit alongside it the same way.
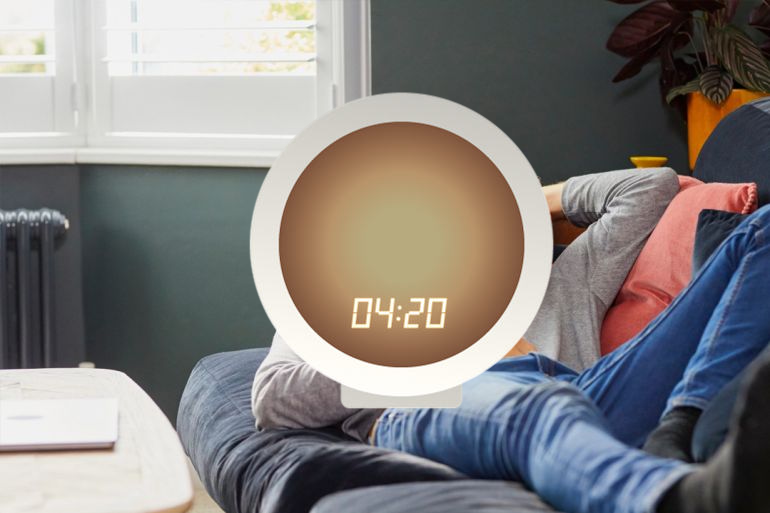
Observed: 4:20
